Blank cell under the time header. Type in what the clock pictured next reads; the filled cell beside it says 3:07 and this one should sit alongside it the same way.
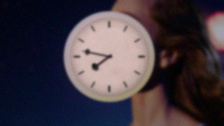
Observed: 7:47
